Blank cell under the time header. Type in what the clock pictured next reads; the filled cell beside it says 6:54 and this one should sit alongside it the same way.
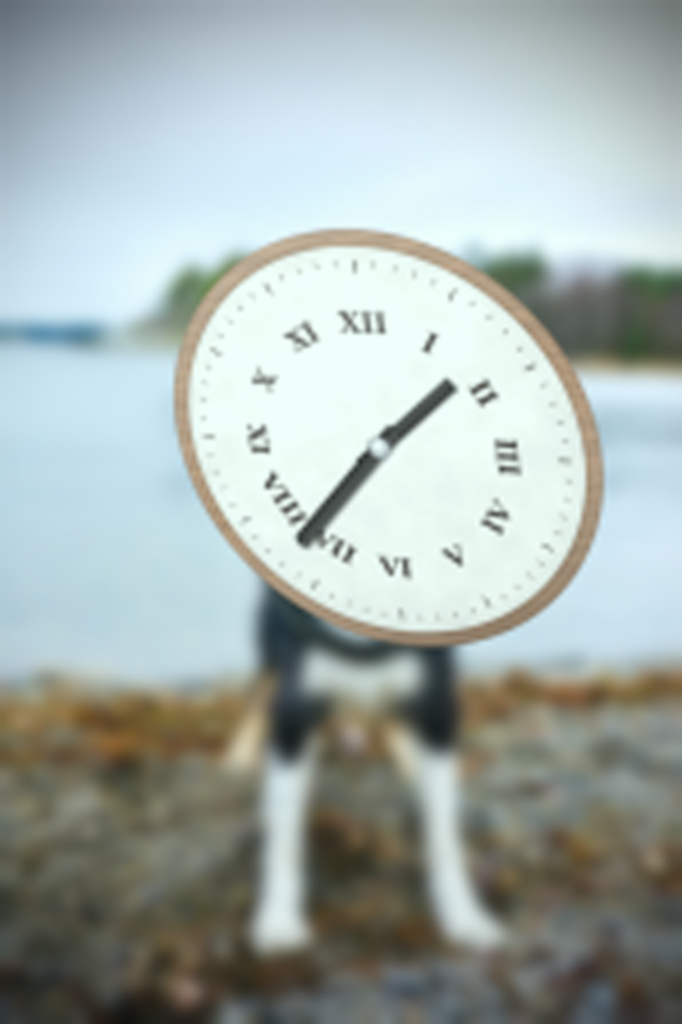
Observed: 1:37
